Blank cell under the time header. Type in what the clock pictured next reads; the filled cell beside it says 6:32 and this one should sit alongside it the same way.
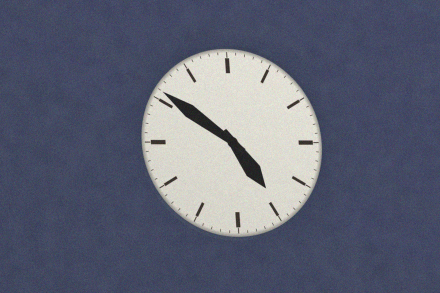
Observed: 4:51
